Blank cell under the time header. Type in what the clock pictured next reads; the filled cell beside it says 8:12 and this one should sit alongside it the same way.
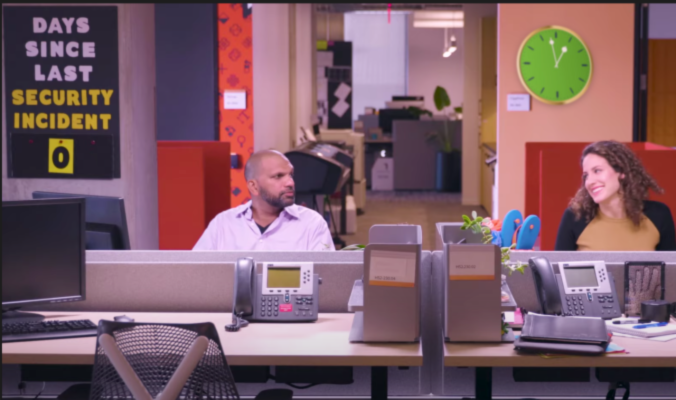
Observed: 12:58
